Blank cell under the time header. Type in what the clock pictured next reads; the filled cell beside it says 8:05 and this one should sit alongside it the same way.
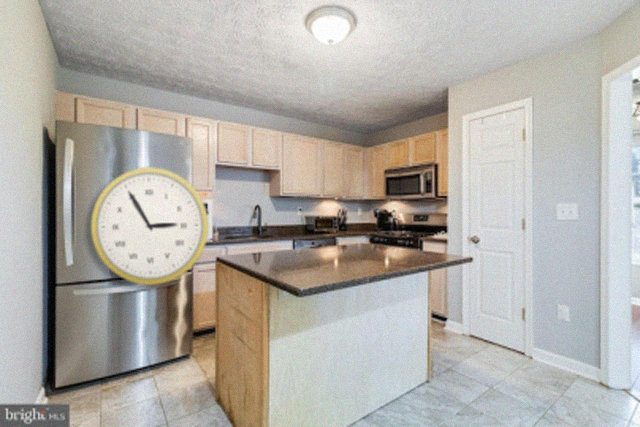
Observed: 2:55
